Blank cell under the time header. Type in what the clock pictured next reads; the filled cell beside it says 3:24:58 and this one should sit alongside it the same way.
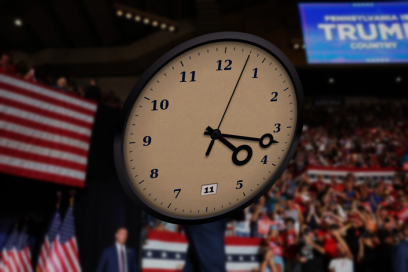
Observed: 4:17:03
